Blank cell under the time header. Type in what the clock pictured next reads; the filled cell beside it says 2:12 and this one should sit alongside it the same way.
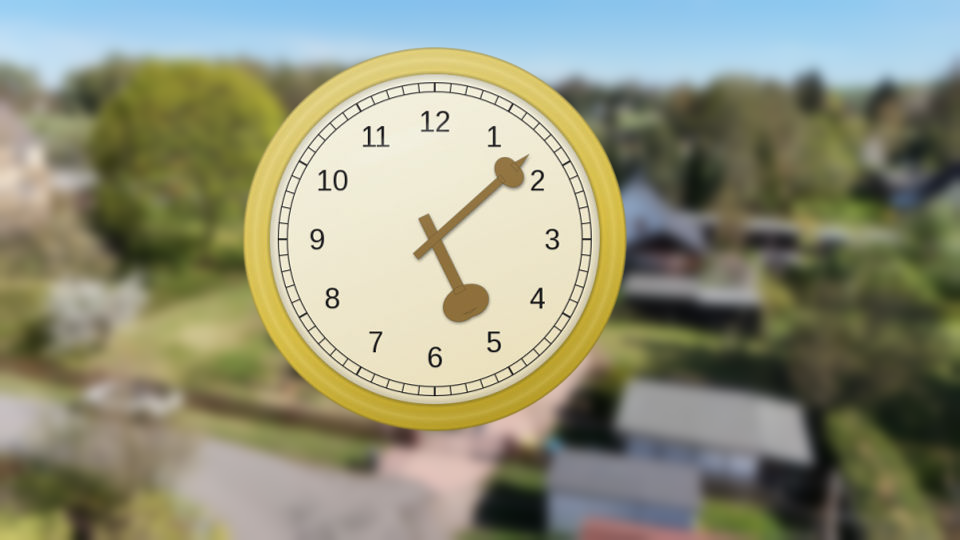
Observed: 5:08
